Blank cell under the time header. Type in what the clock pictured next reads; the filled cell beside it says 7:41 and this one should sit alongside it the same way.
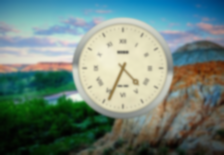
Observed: 4:34
